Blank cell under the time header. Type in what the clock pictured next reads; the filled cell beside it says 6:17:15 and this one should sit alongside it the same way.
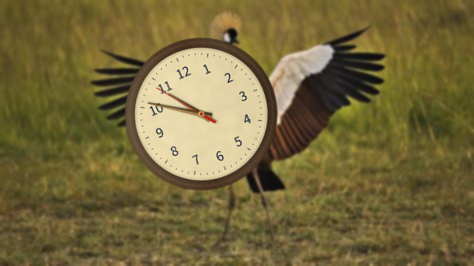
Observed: 10:50:54
